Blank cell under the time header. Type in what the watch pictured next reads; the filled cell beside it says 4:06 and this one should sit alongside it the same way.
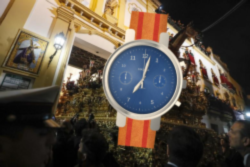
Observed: 7:02
